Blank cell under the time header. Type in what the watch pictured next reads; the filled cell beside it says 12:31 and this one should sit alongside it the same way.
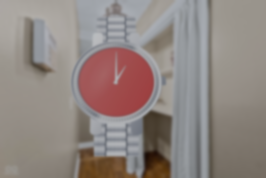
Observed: 1:00
